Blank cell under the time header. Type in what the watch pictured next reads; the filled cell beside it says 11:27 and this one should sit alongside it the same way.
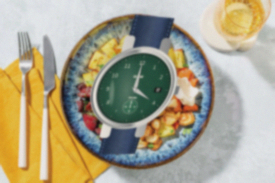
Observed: 4:00
